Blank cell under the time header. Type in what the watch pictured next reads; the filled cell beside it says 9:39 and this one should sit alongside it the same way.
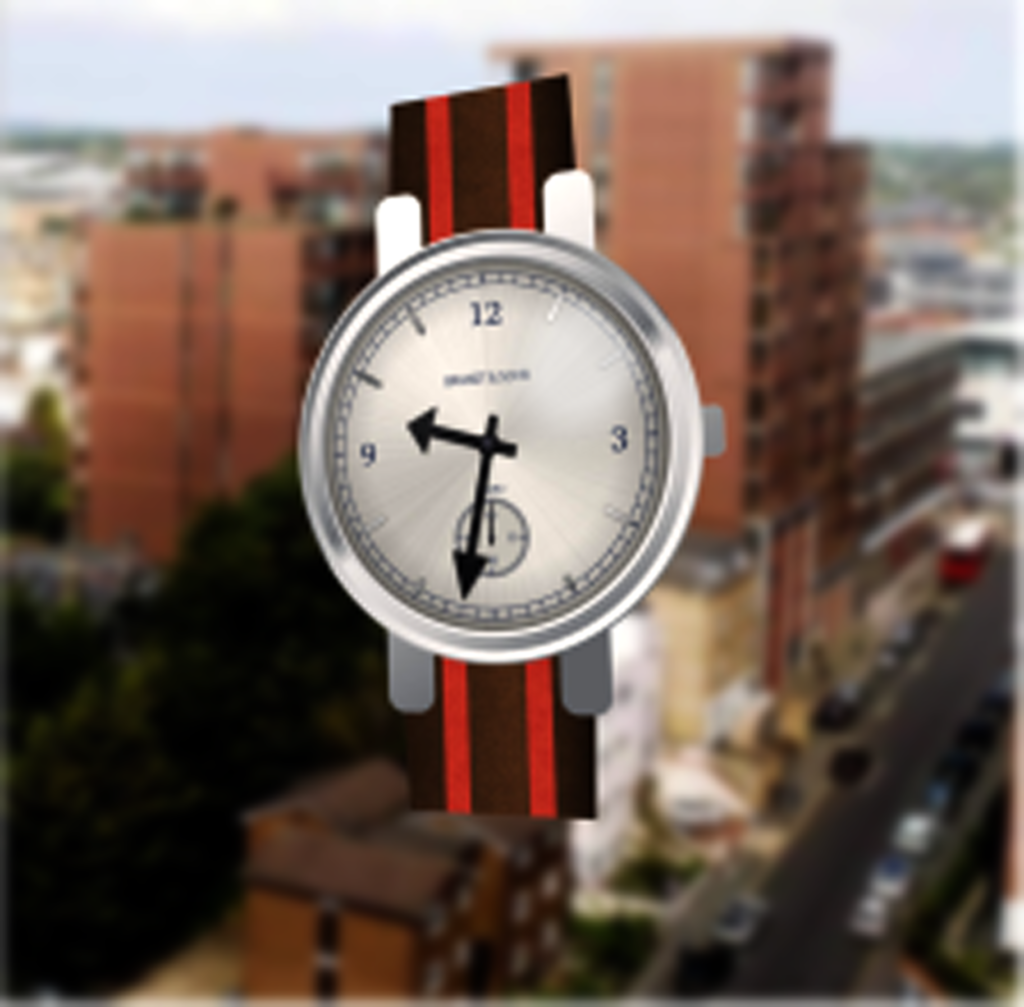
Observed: 9:32
